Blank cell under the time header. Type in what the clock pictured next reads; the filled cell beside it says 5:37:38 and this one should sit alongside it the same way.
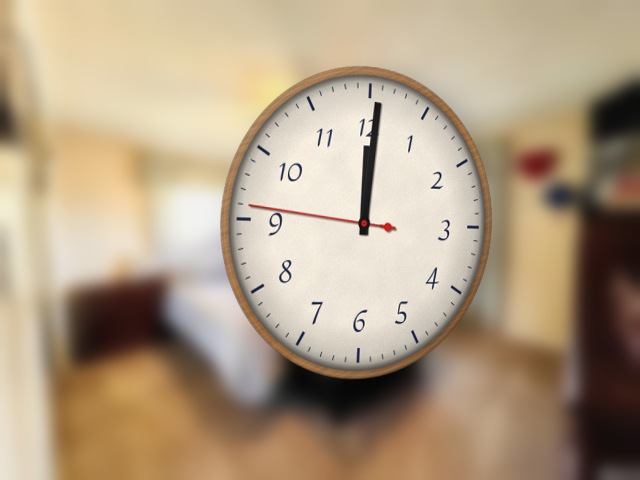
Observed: 12:00:46
